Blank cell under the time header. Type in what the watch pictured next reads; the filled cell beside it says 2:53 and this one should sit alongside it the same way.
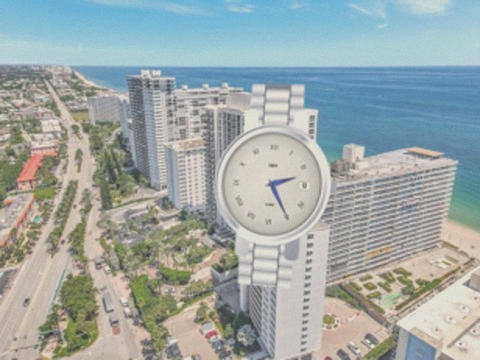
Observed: 2:25
